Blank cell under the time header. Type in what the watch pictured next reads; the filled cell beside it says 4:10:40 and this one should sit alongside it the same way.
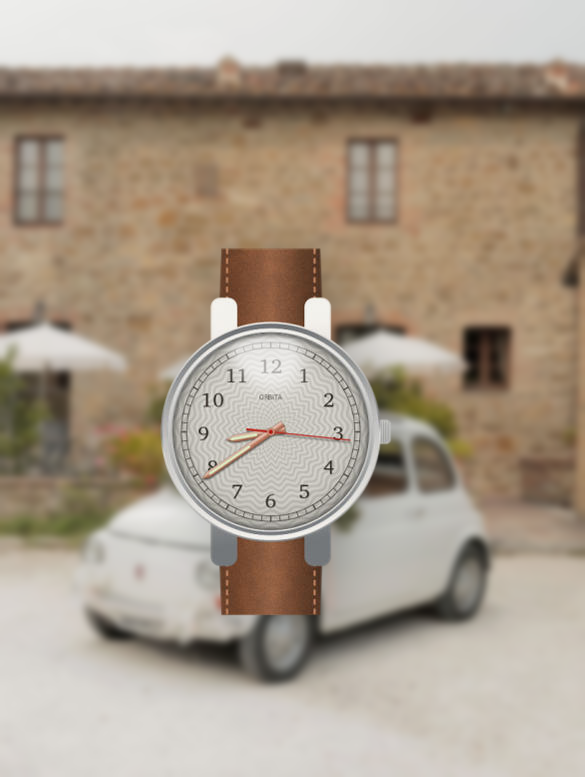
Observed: 8:39:16
